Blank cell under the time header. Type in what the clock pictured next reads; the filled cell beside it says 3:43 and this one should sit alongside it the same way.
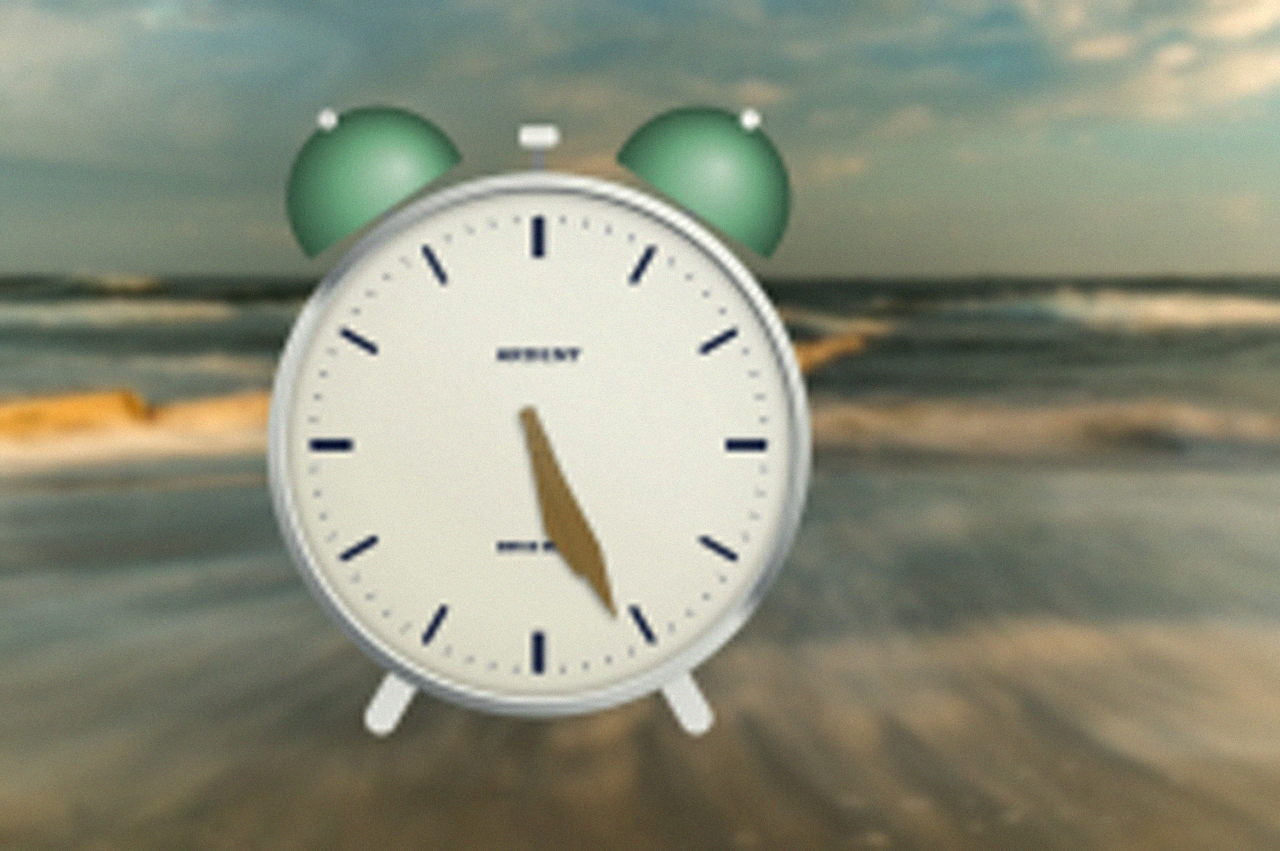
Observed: 5:26
